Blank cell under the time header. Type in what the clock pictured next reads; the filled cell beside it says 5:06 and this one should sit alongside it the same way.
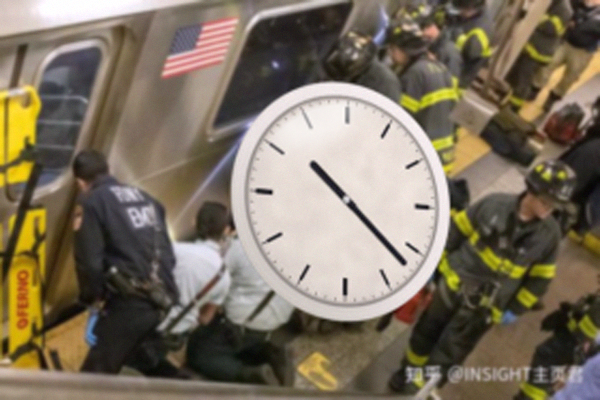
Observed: 10:22
